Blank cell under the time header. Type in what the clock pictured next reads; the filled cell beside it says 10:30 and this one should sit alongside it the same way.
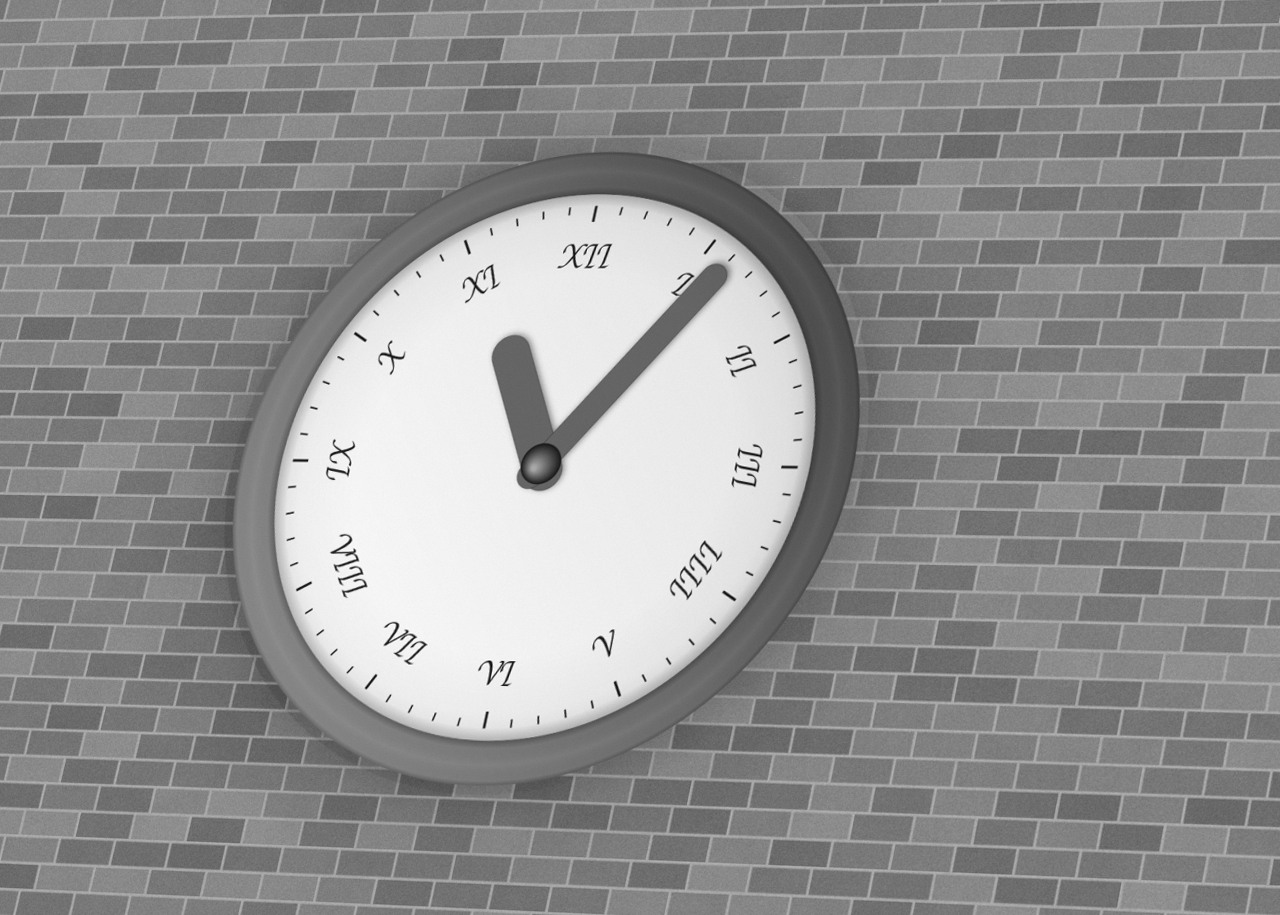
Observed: 11:06
